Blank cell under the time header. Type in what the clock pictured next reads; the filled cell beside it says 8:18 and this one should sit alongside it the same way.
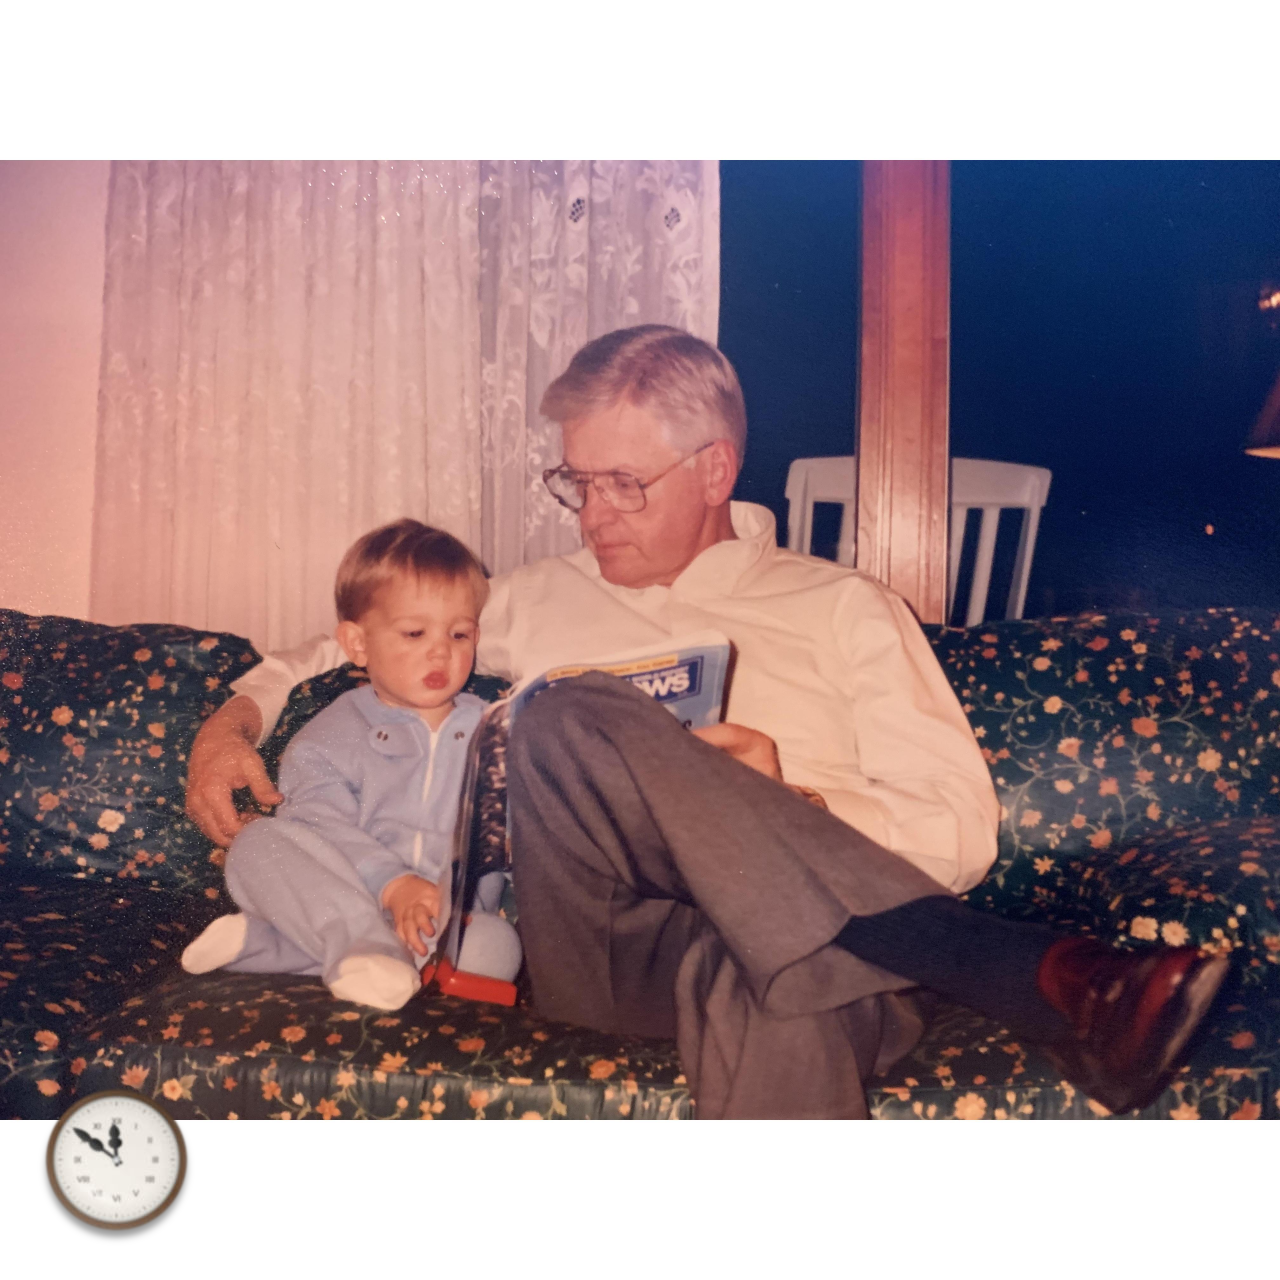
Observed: 11:51
